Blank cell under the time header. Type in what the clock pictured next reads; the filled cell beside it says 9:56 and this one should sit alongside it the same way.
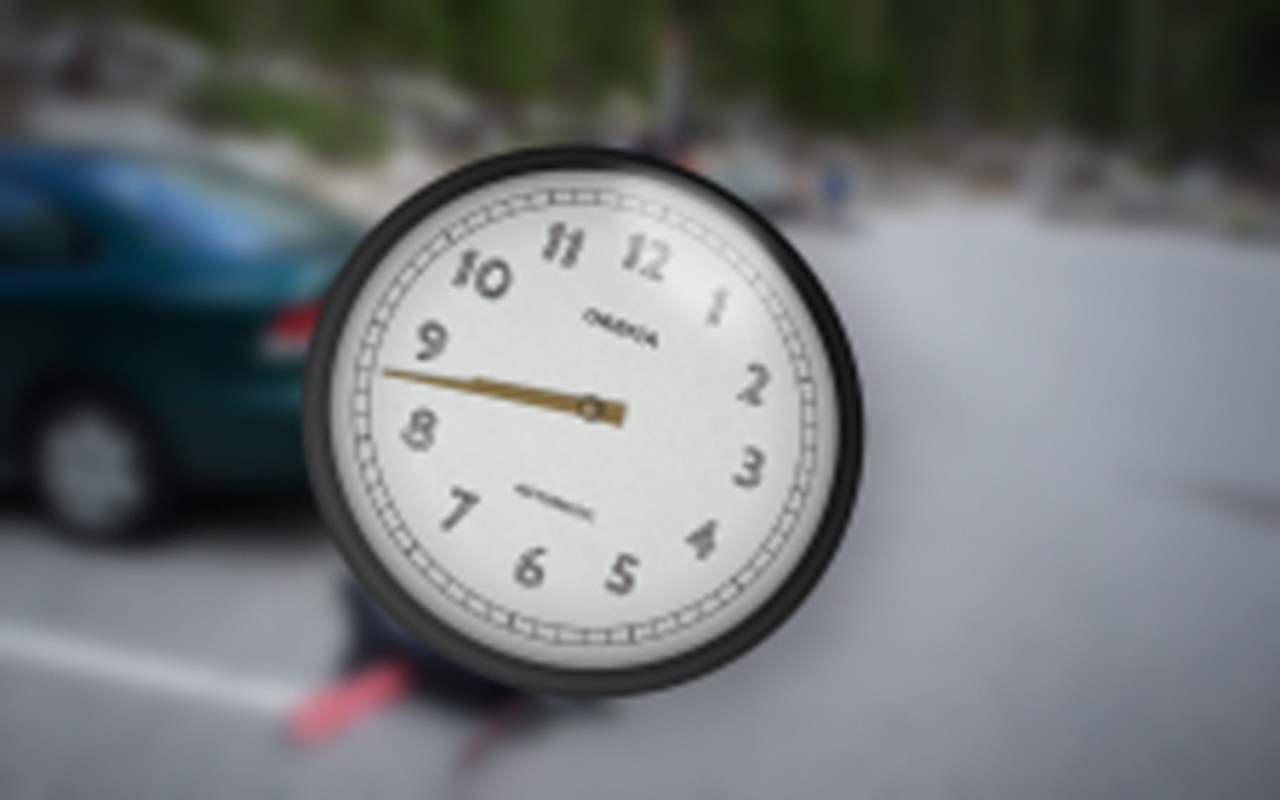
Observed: 8:43
